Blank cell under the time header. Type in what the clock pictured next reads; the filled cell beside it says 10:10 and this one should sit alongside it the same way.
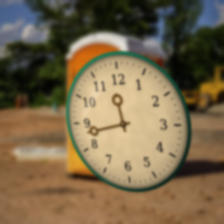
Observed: 11:43
